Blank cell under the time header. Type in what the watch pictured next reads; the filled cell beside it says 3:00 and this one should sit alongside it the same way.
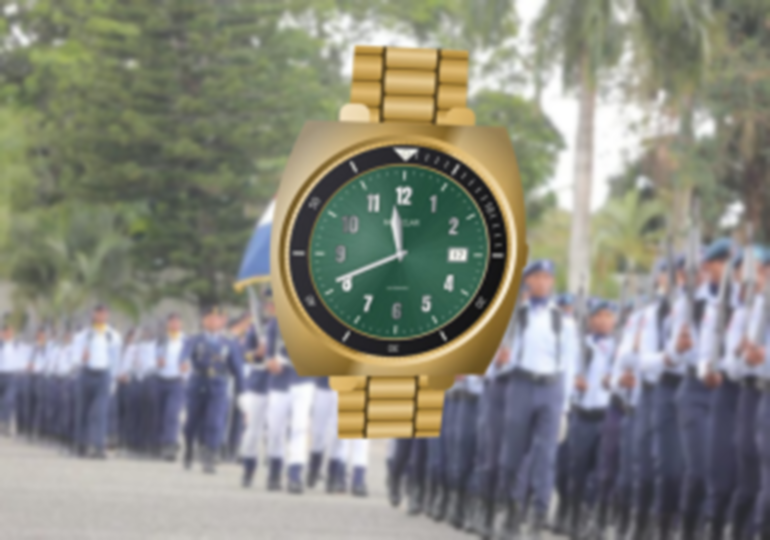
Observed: 11:41
